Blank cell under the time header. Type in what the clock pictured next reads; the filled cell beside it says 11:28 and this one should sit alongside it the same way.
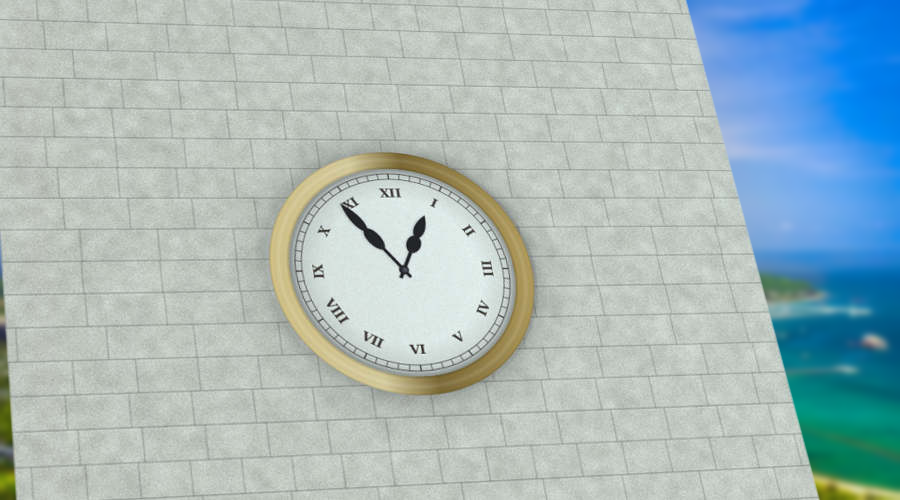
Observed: 12:54
